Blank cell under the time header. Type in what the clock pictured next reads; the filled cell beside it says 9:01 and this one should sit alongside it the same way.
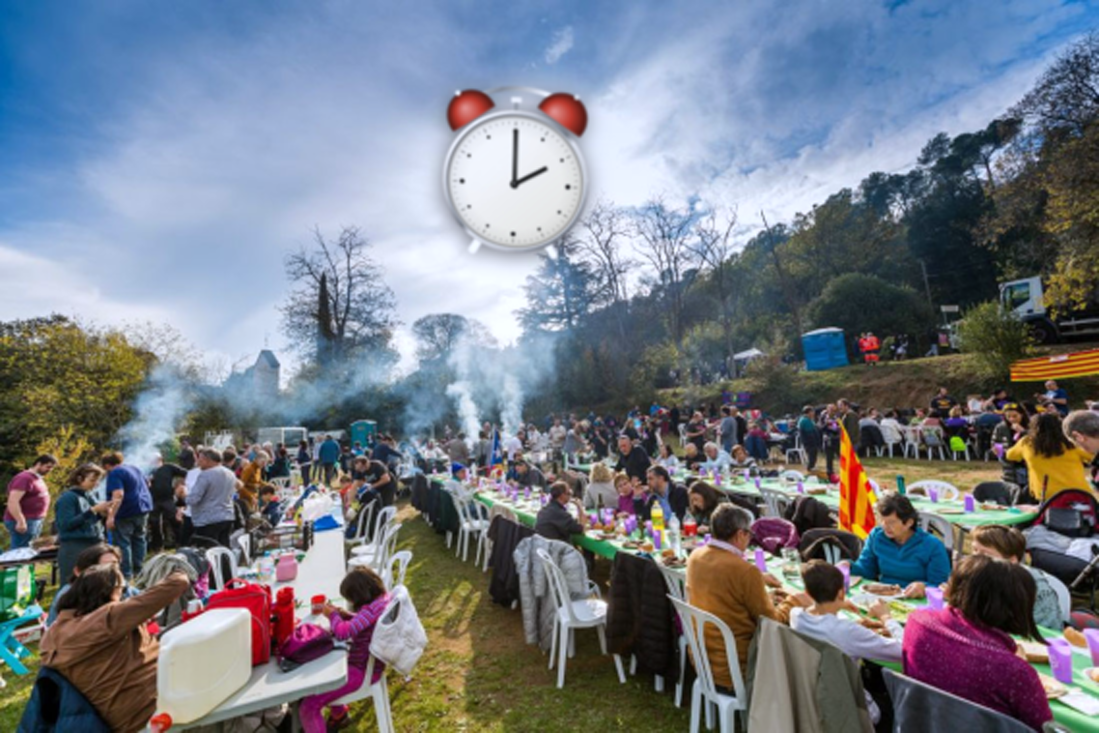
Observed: 2:00
